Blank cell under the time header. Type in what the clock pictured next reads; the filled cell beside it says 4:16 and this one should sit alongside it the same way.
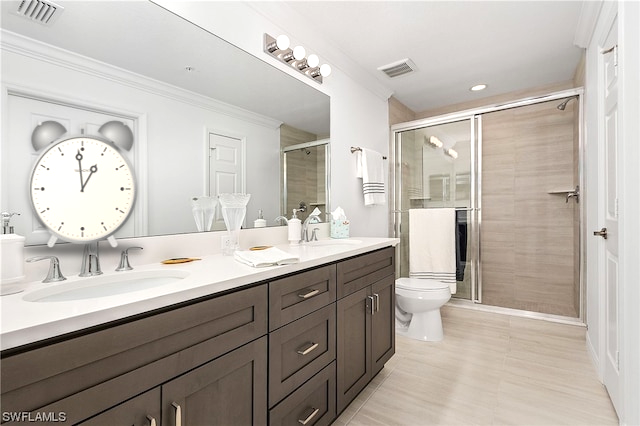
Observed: 12:59
